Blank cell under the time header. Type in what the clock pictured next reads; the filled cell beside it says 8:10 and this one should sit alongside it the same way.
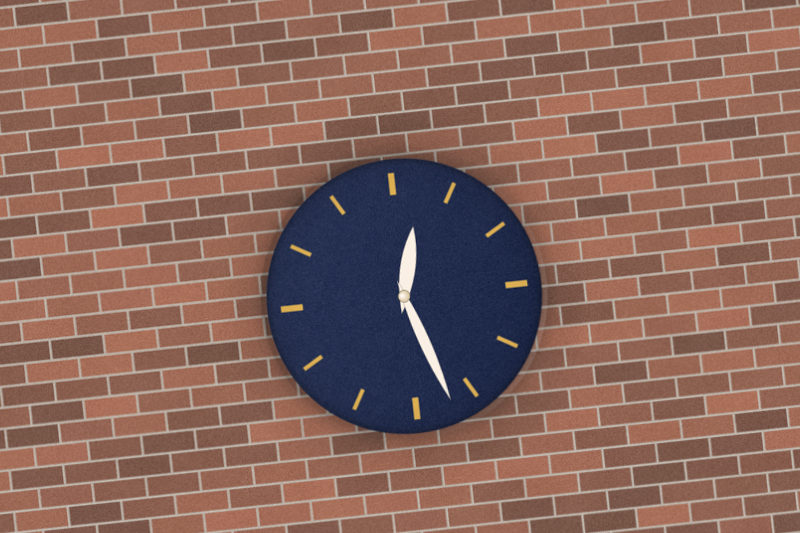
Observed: 12:27
